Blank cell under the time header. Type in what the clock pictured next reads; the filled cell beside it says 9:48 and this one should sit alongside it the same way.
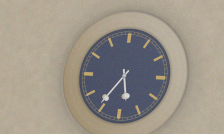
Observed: 5:36
